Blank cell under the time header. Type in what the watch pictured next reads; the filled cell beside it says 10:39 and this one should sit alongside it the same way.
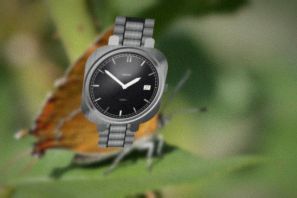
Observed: 1:51
